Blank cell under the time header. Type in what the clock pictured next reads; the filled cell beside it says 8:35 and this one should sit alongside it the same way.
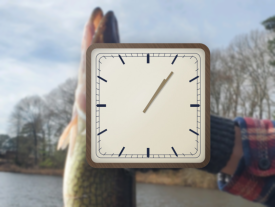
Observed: 1:06
